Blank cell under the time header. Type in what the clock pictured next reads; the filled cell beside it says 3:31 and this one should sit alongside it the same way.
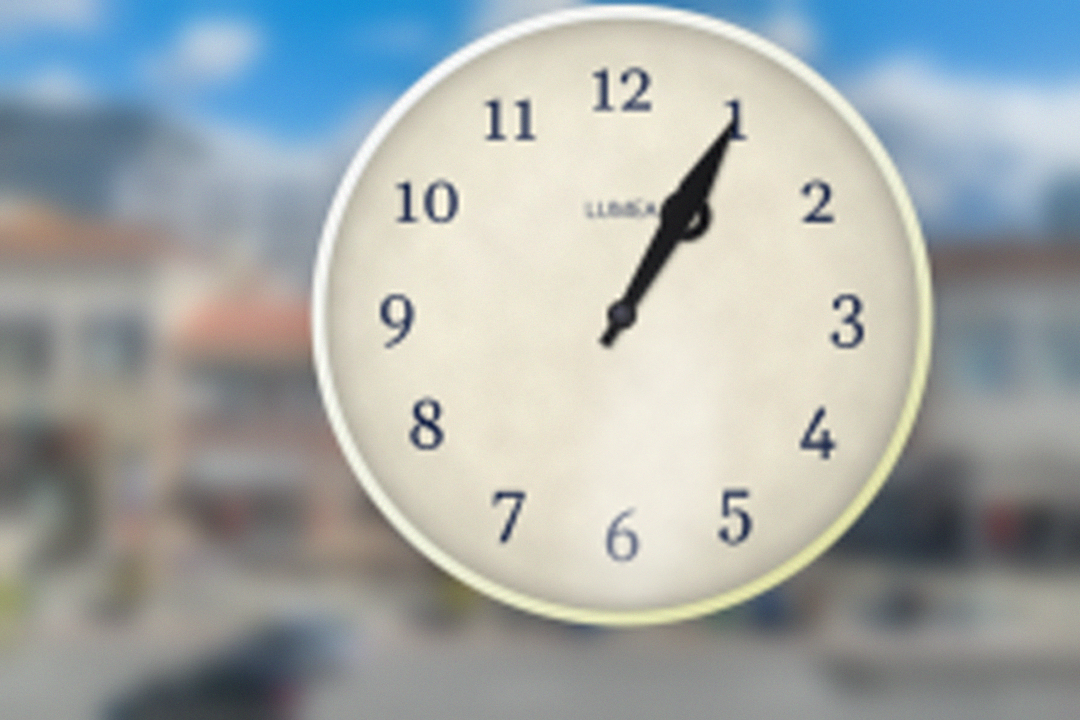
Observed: 1:05
